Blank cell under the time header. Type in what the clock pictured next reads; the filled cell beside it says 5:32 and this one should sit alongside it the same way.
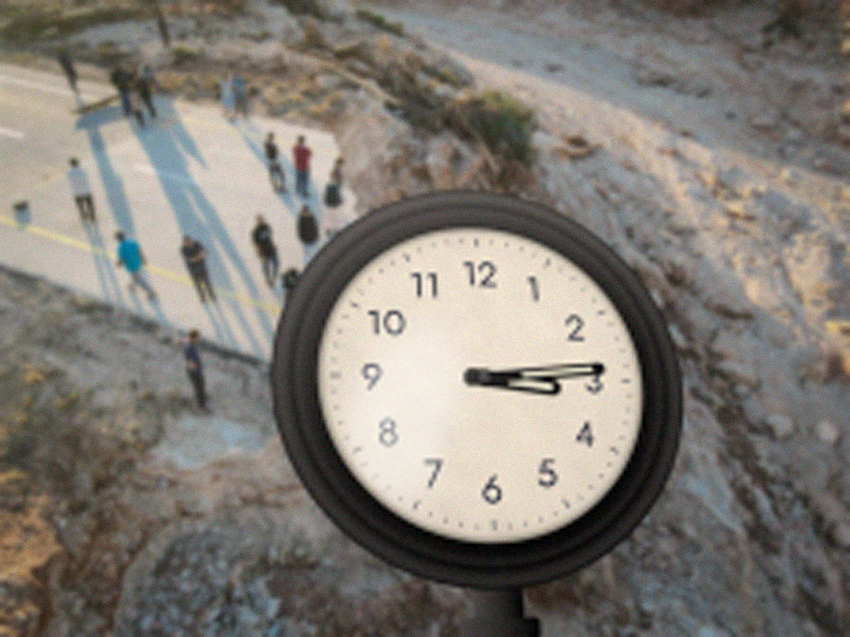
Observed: 3:14
